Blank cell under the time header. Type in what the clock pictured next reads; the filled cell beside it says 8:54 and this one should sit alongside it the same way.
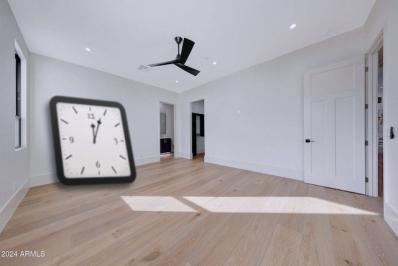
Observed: 12:04
